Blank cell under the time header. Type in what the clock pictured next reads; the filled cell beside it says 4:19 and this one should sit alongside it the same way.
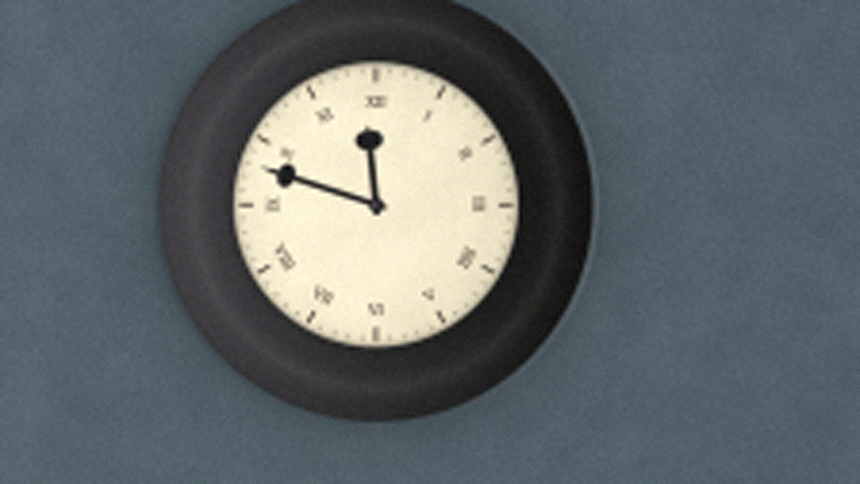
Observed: 11:48
